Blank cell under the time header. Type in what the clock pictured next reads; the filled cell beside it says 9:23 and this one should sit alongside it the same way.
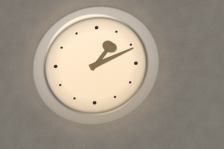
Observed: 1:11
